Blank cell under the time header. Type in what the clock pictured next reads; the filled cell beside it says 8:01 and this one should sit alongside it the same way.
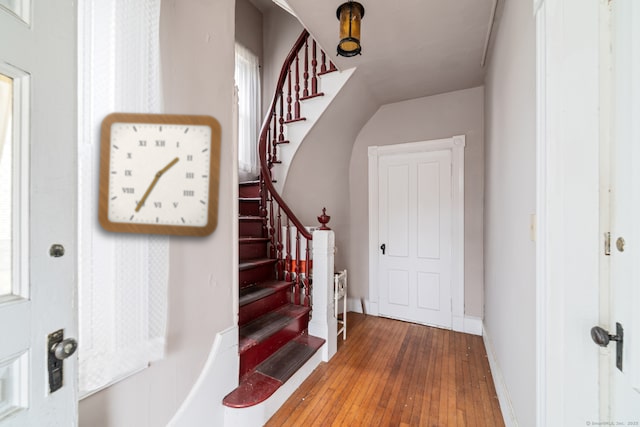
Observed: 1:35
